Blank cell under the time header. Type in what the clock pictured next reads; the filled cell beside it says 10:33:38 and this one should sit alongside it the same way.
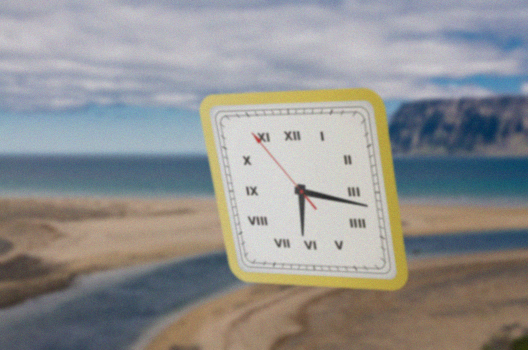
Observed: 6:16:54
